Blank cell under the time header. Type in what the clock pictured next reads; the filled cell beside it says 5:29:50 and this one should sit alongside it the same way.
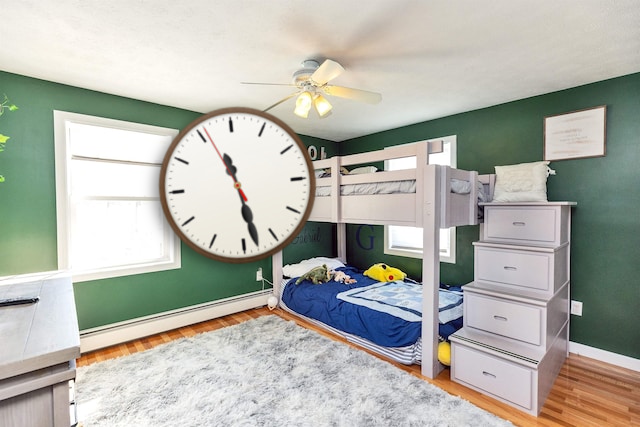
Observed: 11:27:56
